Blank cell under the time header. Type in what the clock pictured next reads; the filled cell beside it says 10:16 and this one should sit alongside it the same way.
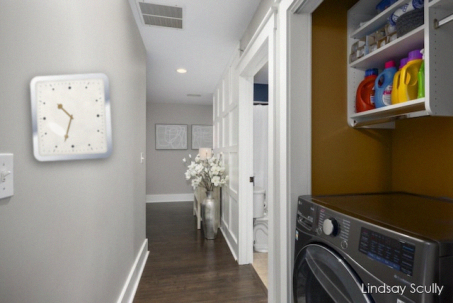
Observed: 10:33
